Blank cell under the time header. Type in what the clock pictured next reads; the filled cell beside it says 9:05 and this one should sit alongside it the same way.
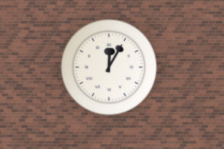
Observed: 12:05
